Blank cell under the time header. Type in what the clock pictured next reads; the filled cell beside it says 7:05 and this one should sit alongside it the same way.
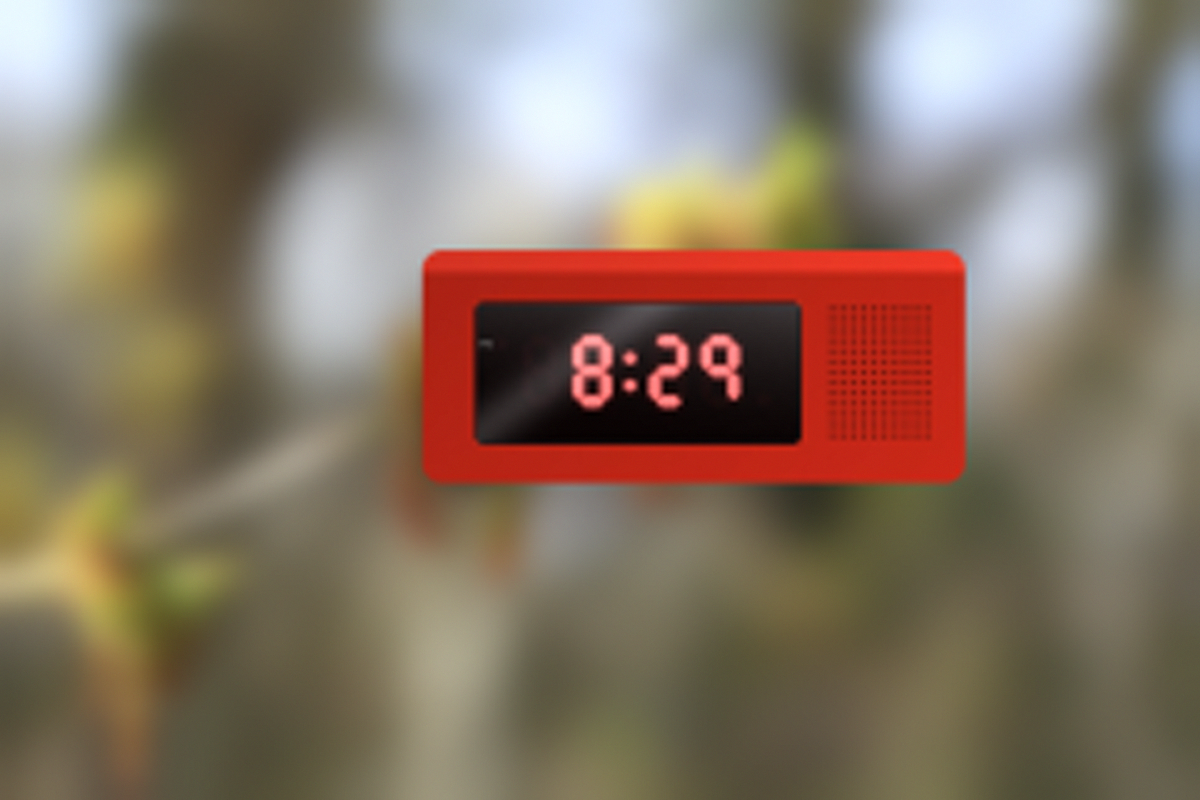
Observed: 8:29
